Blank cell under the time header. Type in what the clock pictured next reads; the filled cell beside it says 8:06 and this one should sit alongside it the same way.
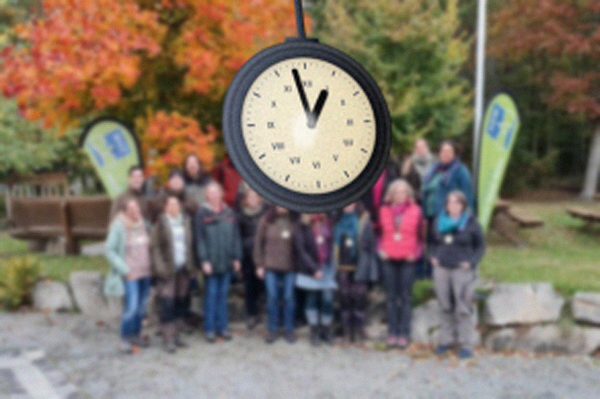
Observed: 12:58
